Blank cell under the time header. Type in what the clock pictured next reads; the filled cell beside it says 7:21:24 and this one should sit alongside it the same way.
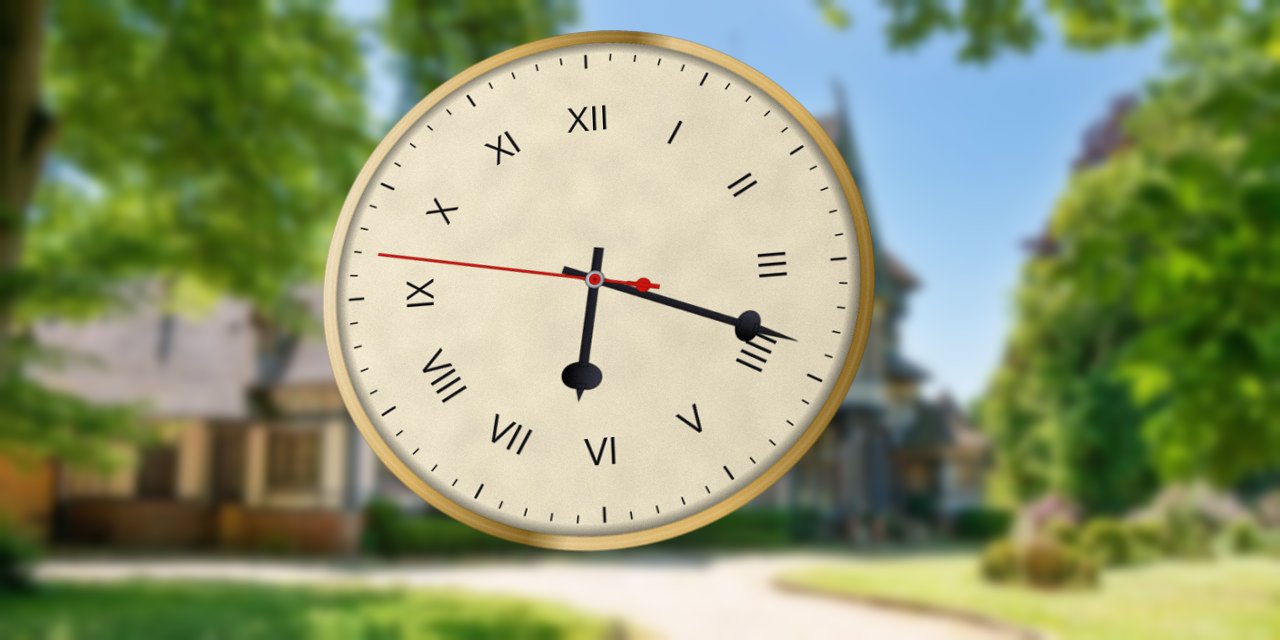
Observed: 6:18:47
